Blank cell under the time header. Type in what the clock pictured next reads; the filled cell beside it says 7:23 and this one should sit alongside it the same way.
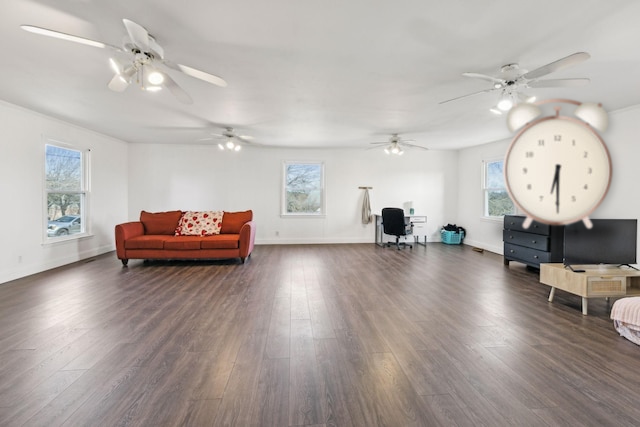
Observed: 6:30
